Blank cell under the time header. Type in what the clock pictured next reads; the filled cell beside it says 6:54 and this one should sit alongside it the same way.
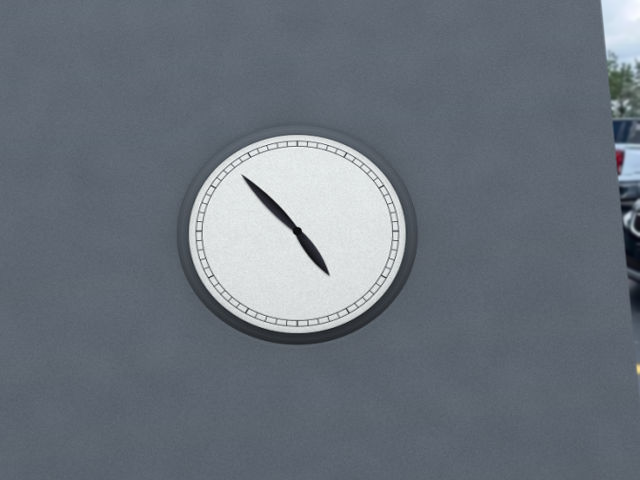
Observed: 4:53
